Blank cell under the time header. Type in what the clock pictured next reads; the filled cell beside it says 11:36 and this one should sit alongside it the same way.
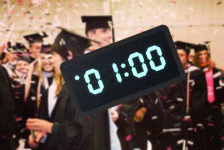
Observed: 1:00
